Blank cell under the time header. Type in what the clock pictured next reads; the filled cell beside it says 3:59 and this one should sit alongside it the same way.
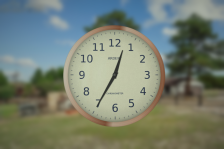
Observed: 12:35
